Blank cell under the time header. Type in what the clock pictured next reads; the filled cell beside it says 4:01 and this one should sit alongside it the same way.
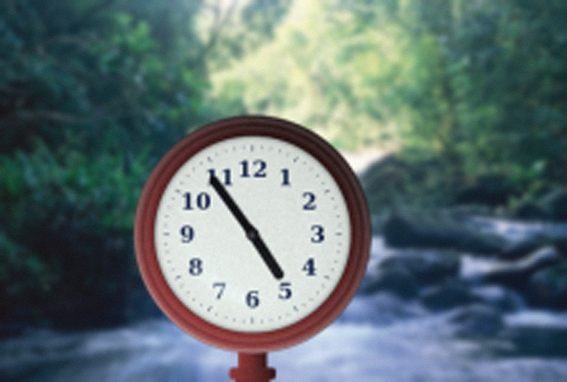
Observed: 4:54
